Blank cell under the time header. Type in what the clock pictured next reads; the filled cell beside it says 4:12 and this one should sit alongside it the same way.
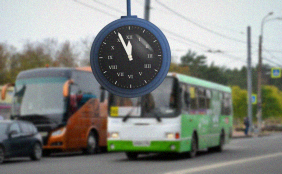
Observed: 11:56
